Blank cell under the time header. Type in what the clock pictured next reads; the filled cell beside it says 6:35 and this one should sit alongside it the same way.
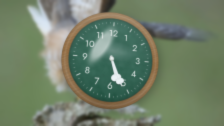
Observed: 5:26
